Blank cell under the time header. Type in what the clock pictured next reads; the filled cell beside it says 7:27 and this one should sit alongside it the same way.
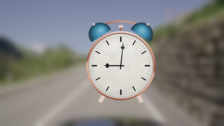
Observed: 9:01
